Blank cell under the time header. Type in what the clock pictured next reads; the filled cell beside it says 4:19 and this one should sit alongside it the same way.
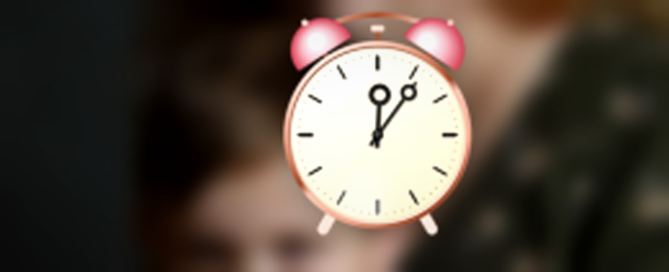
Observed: 12:06
